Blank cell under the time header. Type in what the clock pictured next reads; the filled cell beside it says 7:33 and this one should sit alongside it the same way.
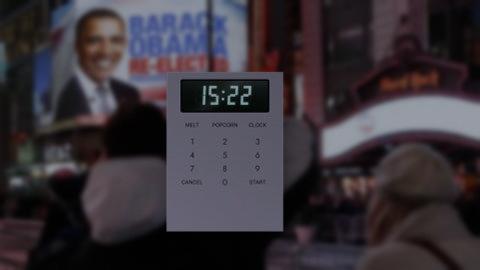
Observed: 15:22
